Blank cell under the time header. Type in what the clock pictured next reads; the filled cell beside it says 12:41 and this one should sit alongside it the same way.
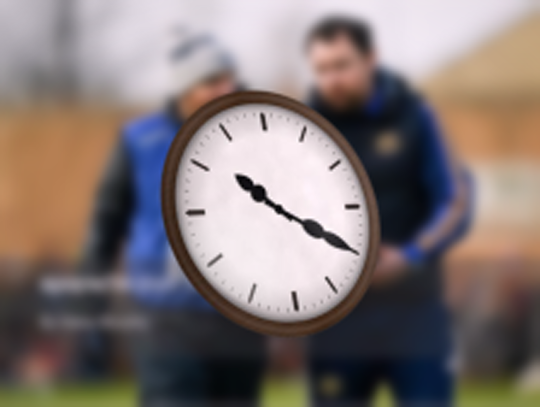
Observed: 10:20
